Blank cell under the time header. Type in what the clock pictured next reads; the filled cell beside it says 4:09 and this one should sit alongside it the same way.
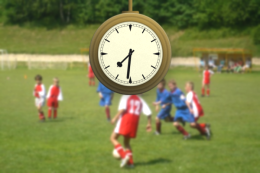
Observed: 7:31
